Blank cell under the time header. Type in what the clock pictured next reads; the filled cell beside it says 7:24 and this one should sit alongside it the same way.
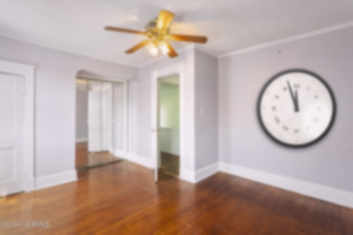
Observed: 11:57
